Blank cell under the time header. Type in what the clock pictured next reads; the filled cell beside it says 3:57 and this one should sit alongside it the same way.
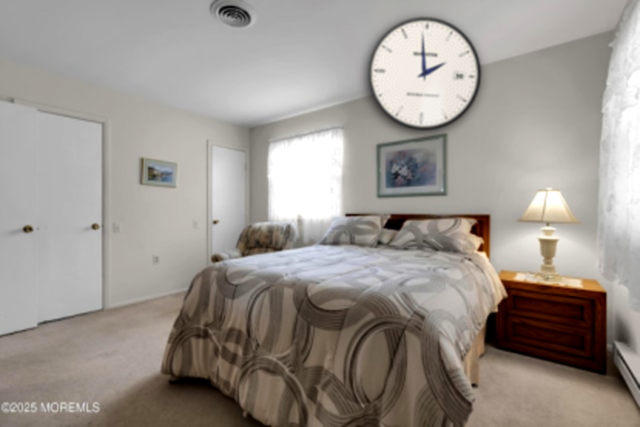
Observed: 1:59
